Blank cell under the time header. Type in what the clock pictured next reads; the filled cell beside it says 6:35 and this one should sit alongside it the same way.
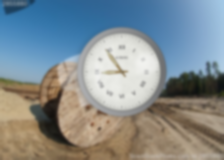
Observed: 8:54
